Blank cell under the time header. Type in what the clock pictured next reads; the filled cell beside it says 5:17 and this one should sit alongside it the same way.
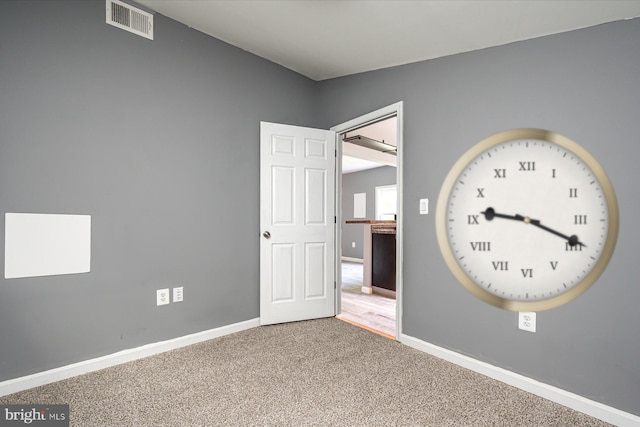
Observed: 9:19
